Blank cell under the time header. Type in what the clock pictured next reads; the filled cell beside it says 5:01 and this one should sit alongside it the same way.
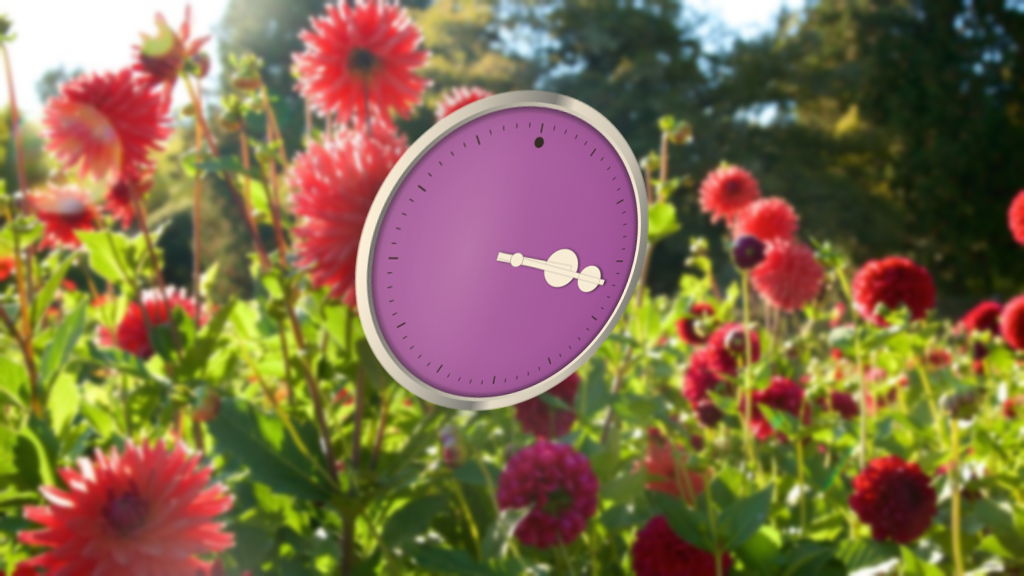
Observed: 3:17
